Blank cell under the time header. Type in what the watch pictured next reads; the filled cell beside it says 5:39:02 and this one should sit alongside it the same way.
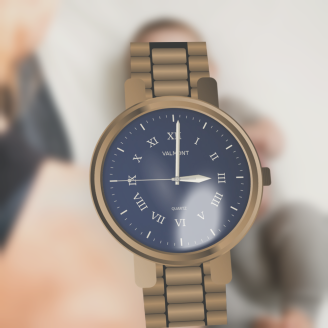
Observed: 3:00:45
